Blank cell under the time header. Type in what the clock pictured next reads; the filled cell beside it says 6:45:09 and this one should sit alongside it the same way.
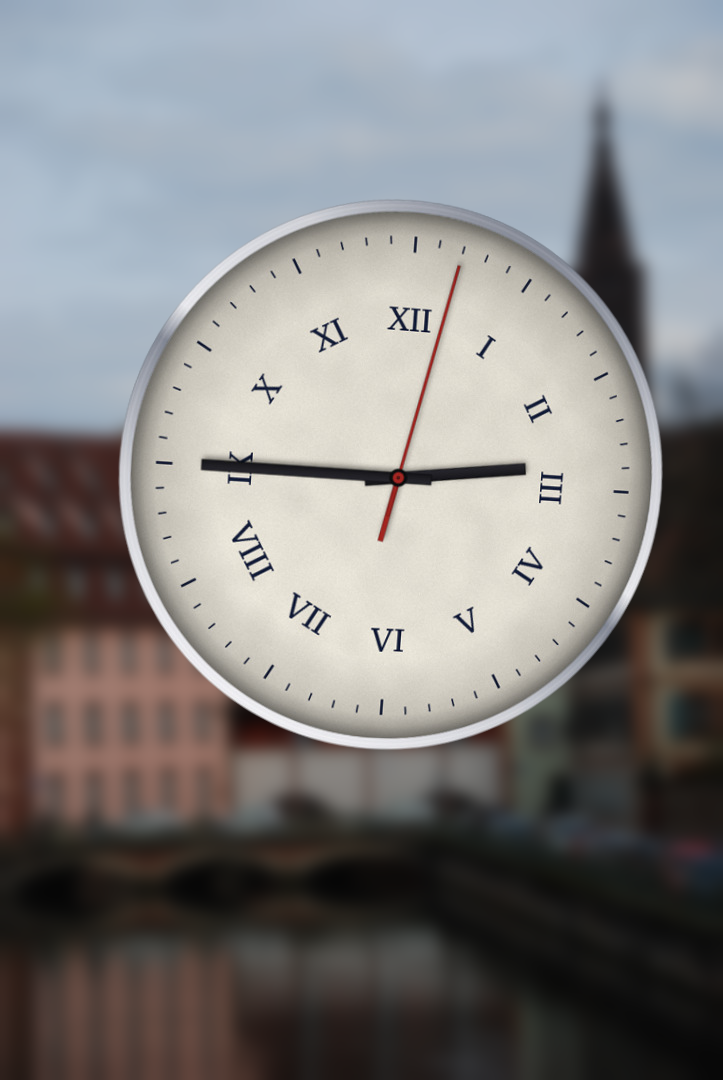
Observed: 2:45:02
